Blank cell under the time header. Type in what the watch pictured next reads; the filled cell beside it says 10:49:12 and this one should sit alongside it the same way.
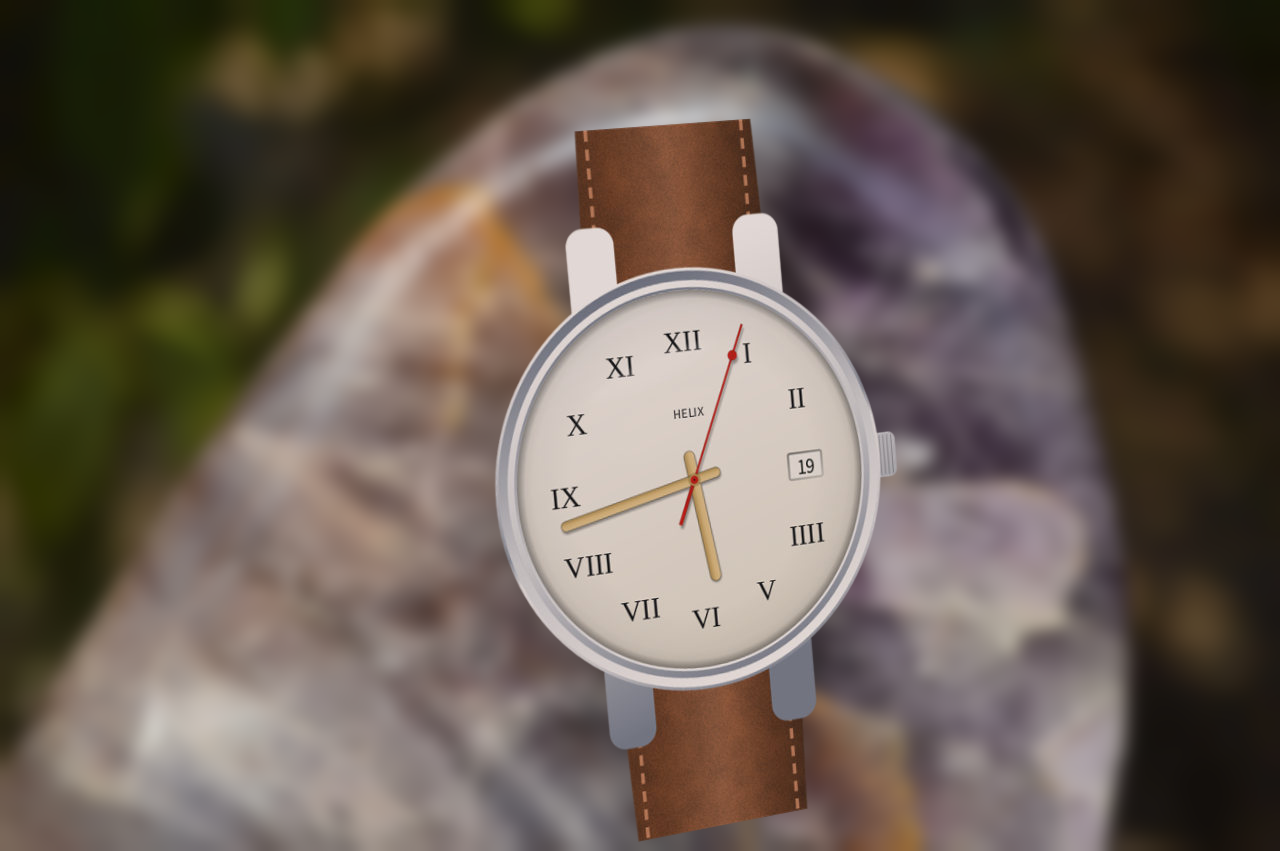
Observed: 5:43:04
